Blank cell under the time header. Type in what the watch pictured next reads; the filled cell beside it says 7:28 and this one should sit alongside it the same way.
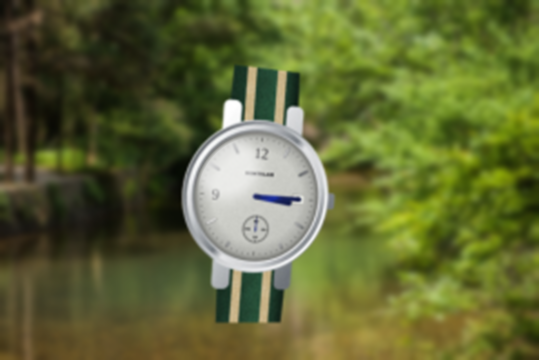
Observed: 3:15
